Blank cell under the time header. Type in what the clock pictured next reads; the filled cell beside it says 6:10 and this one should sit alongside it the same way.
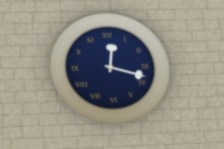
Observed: 12:18
